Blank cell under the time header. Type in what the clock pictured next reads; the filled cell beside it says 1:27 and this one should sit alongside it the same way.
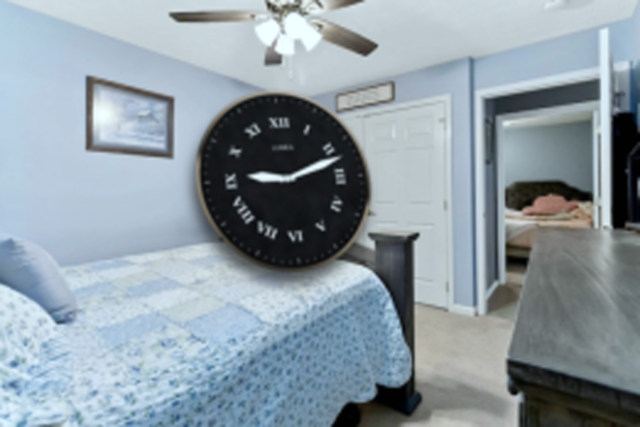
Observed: 9:12
